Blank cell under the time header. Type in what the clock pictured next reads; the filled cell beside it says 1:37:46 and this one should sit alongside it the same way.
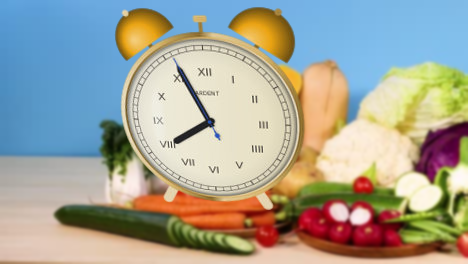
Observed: 7:55:56
